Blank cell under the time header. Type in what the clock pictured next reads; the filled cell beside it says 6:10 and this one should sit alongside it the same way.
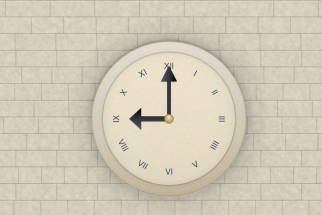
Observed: 9:00
